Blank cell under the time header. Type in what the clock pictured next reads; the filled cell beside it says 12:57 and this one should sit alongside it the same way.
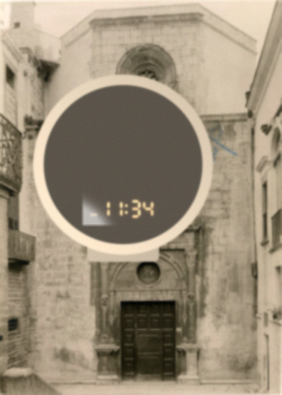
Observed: 11:34
